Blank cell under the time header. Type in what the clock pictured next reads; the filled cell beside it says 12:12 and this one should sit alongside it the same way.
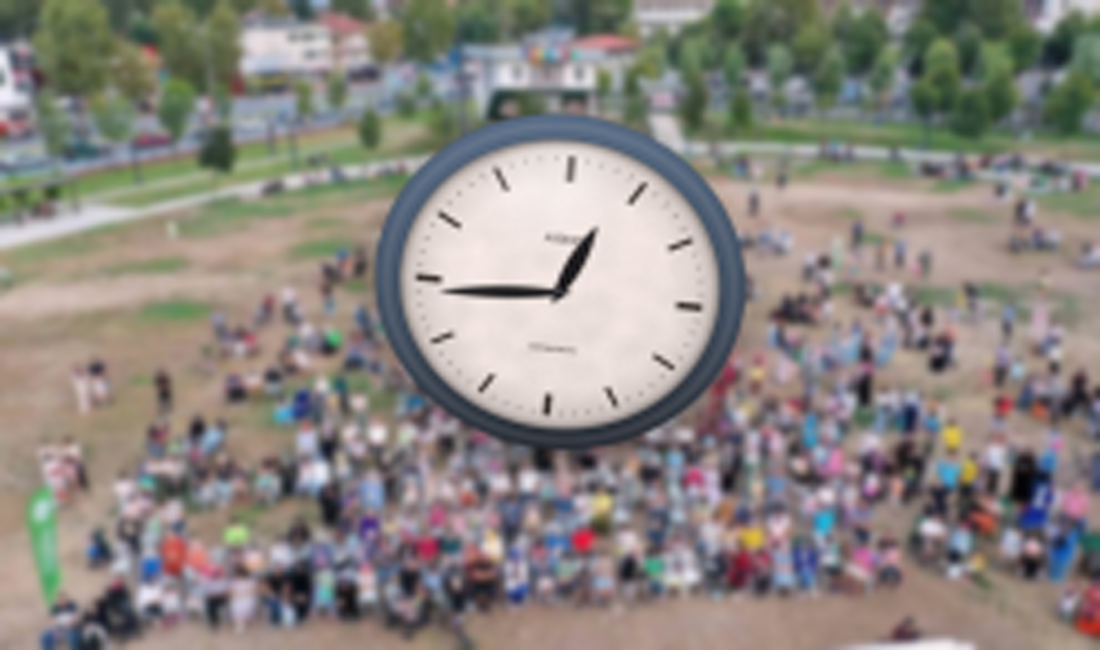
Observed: 12:44
